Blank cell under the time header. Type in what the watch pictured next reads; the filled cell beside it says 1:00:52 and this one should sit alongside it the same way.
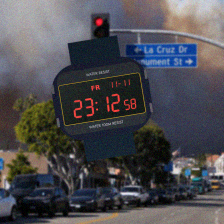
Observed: 23:12:58
